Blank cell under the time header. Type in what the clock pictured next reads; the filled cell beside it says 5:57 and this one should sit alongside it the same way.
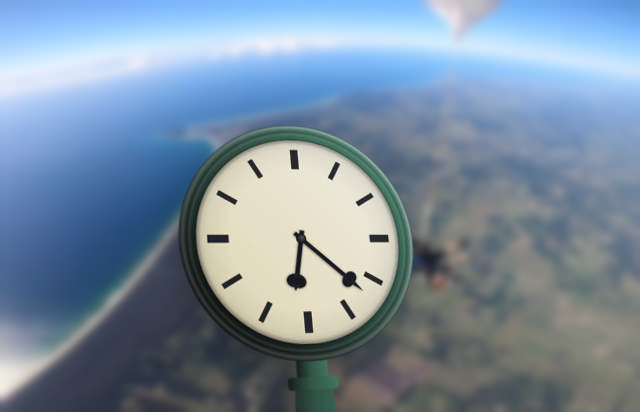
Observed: 6:22
